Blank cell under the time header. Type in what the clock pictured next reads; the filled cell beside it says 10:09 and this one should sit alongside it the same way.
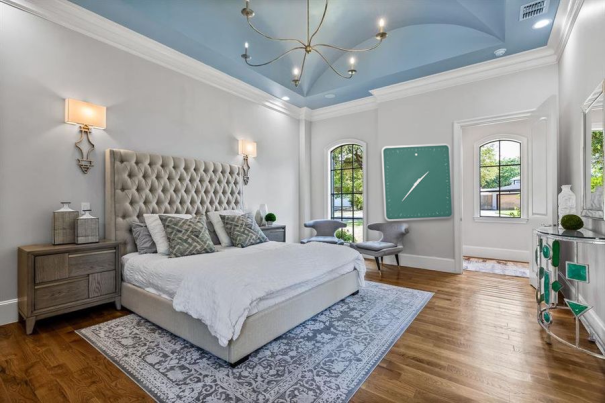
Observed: 1:37
